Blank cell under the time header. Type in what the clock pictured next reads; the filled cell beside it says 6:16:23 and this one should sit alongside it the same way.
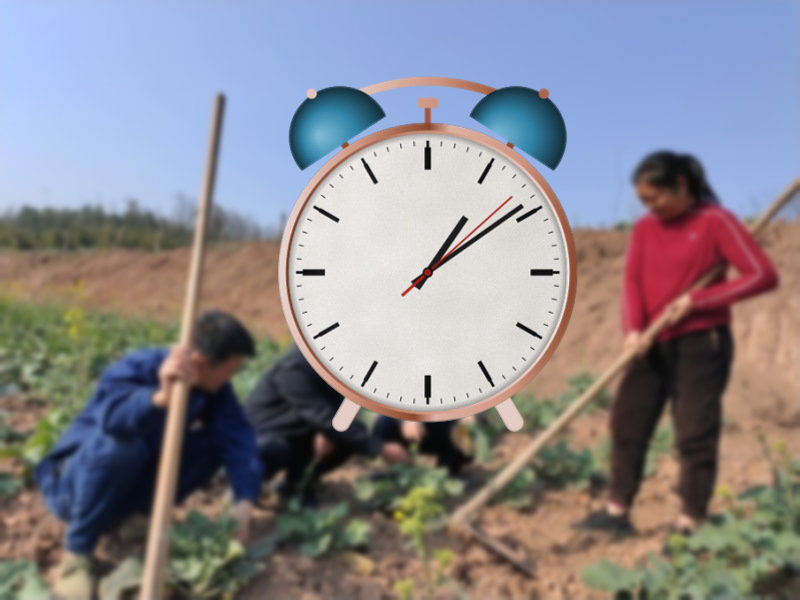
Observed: 1:09:08
